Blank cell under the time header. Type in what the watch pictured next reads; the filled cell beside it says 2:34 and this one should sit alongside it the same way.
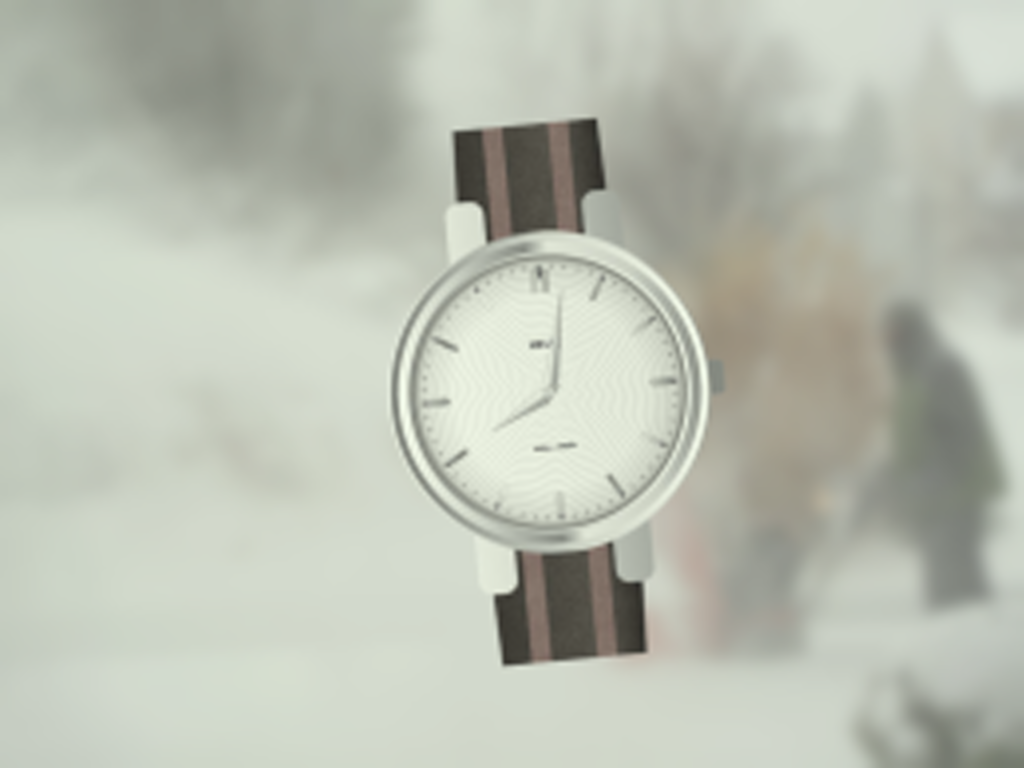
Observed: 8:02
